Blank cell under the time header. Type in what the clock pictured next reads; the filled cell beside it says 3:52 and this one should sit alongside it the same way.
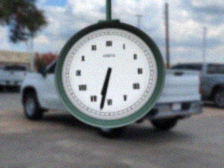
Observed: 6:32
